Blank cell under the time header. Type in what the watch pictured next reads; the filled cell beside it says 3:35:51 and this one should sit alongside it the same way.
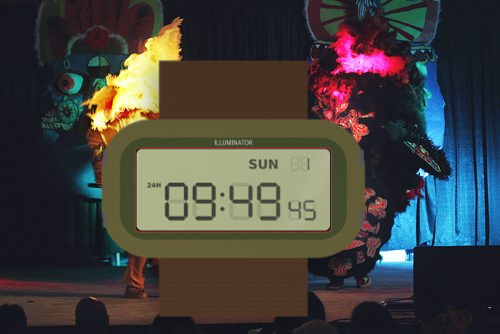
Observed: 9:49:45
